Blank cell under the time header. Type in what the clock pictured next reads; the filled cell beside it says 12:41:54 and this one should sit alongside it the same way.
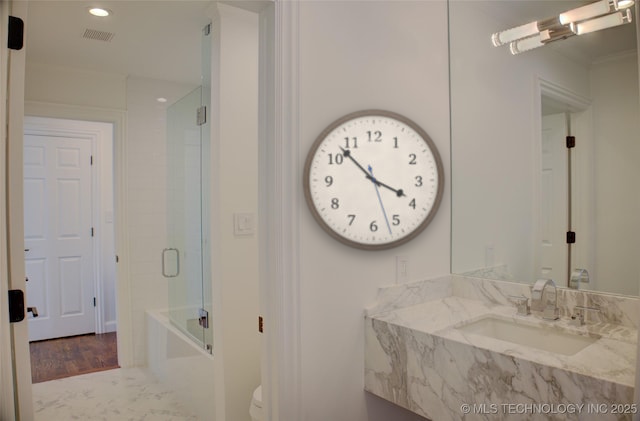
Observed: 3:52:27
